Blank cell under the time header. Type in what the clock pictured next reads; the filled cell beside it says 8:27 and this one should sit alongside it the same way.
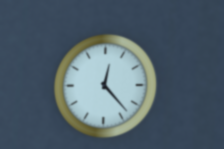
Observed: 12:23
